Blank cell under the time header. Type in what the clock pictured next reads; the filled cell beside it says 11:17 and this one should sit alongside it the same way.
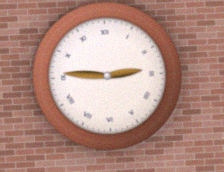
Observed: 2:46
